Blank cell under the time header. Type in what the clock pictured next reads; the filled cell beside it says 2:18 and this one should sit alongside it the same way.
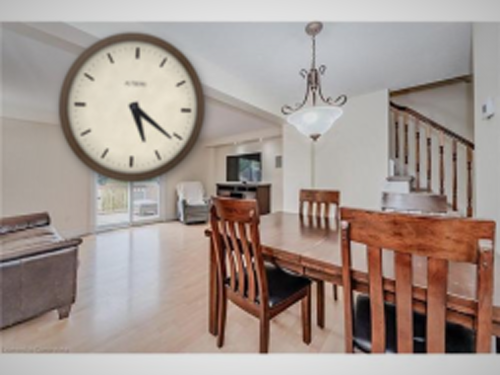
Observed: 5:21
